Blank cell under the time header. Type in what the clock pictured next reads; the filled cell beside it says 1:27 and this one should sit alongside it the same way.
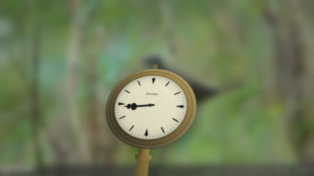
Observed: 8:44
